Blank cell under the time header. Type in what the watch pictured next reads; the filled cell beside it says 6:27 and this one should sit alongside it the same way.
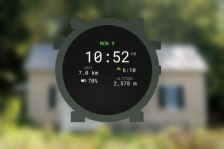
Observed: 10:52
